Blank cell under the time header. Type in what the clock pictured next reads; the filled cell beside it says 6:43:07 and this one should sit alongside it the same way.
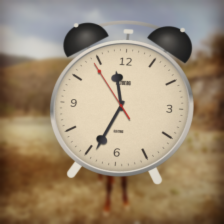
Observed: 11:33:54
